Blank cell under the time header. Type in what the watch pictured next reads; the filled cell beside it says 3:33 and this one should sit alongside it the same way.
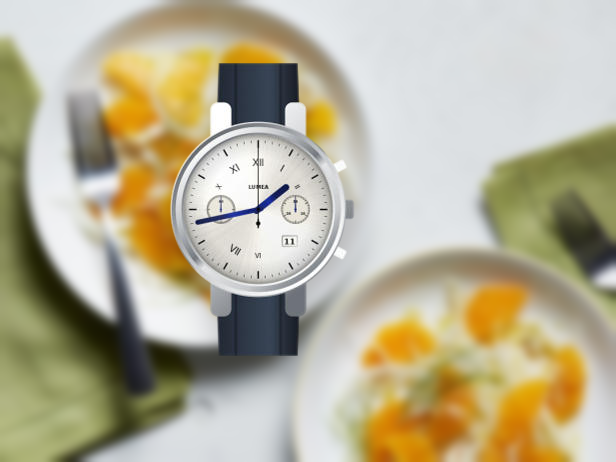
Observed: 1:43
